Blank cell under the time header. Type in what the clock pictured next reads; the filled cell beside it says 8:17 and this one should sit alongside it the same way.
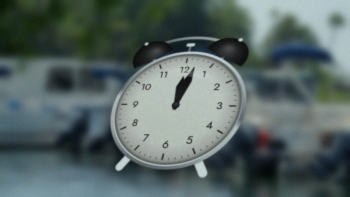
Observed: 12:02
